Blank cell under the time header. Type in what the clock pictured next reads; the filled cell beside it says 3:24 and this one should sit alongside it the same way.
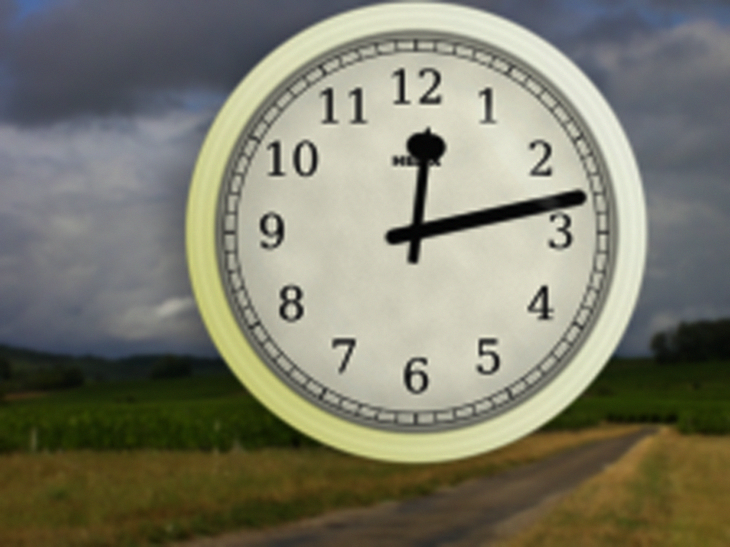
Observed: 12:13
